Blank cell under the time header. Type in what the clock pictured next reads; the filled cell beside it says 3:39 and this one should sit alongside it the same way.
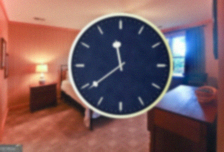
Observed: 11:39
